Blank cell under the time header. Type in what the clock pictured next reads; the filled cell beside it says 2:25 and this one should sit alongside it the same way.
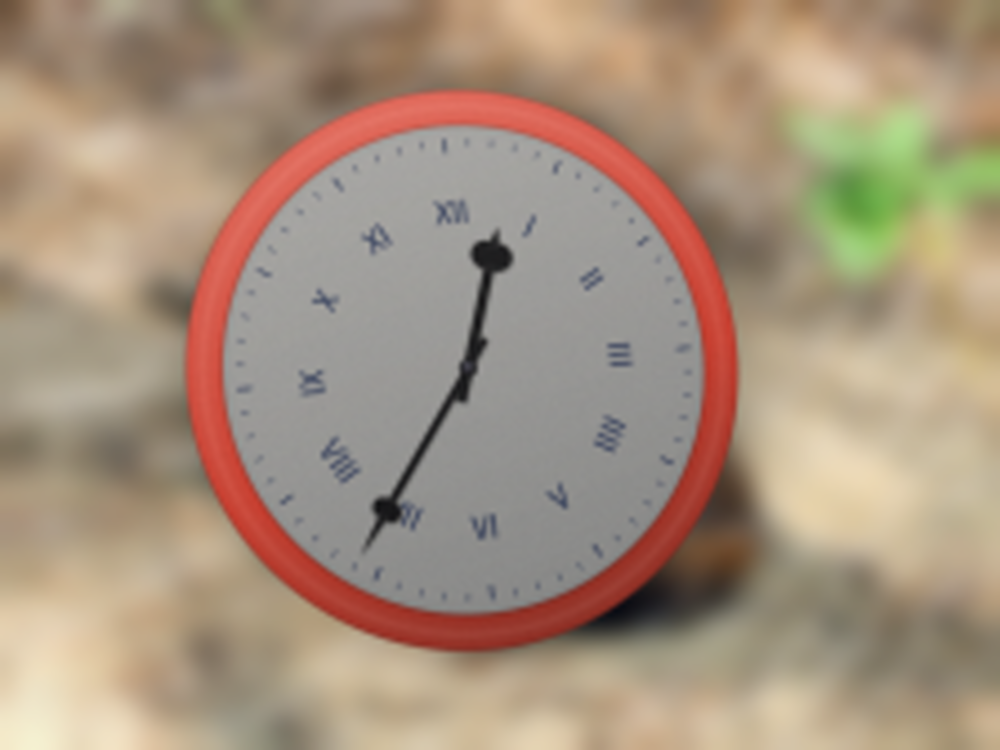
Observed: 12:36
